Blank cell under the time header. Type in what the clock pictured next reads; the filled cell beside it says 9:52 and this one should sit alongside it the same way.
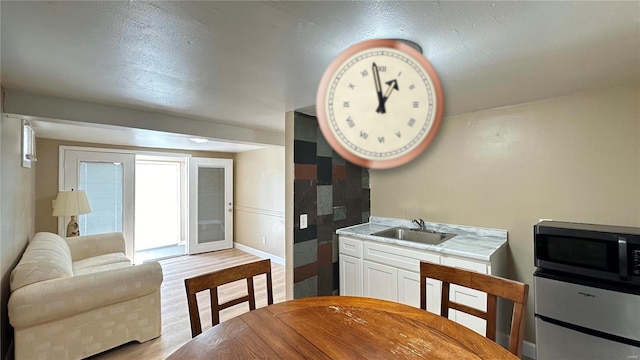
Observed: 12:58
